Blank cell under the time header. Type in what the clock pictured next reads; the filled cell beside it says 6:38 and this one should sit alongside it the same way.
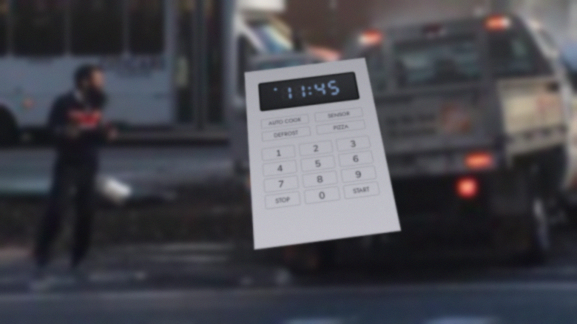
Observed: 11:45
